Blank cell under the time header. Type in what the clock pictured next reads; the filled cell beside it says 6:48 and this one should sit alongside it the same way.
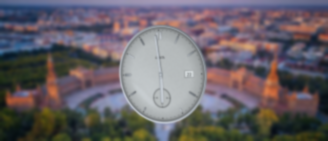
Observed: 5:59
